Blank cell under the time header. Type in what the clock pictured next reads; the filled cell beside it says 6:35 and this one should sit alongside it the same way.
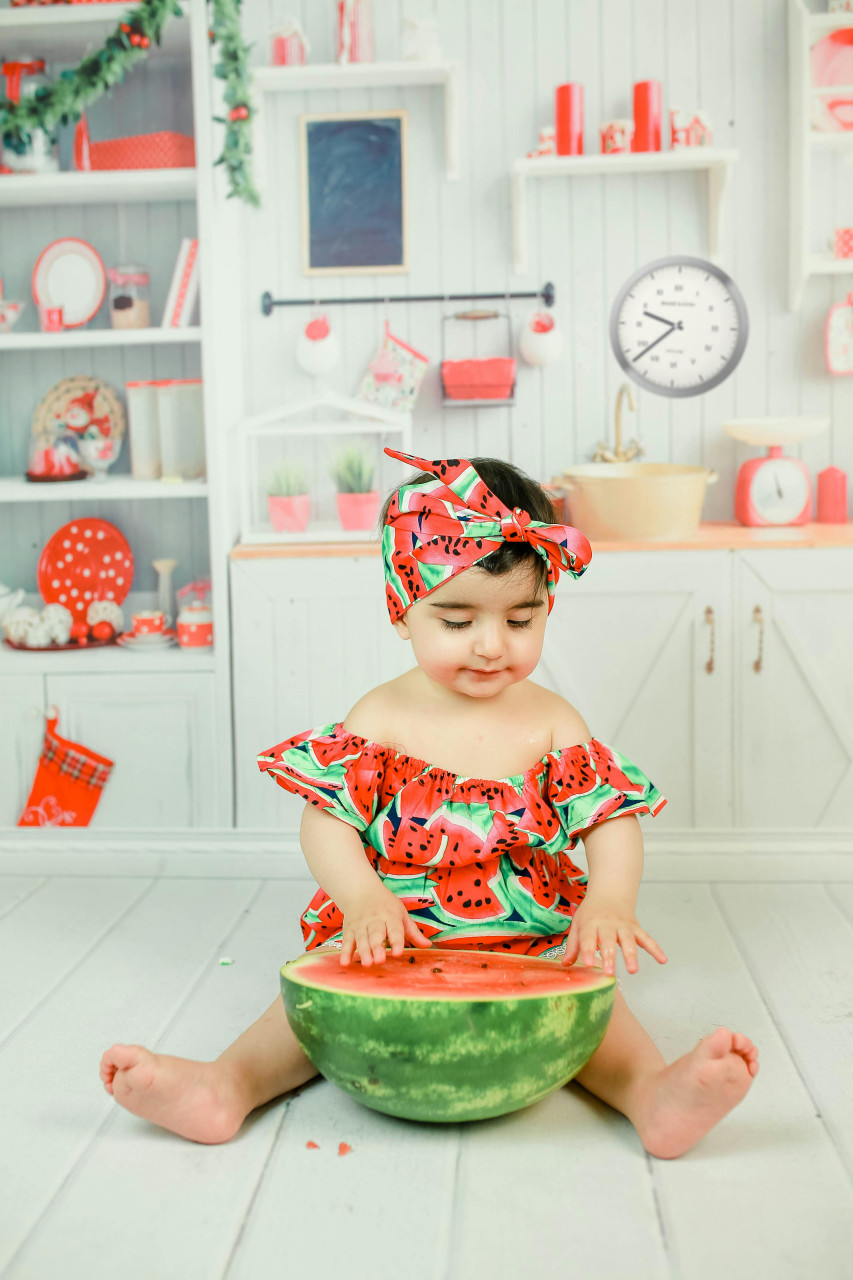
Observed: 9:38
